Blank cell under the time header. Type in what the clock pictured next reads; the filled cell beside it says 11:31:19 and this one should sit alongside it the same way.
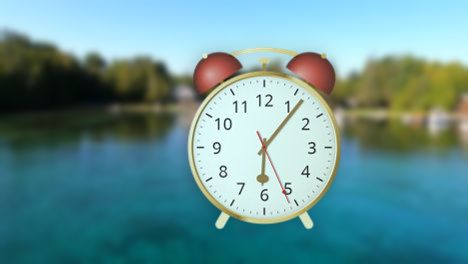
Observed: 6:06:26
